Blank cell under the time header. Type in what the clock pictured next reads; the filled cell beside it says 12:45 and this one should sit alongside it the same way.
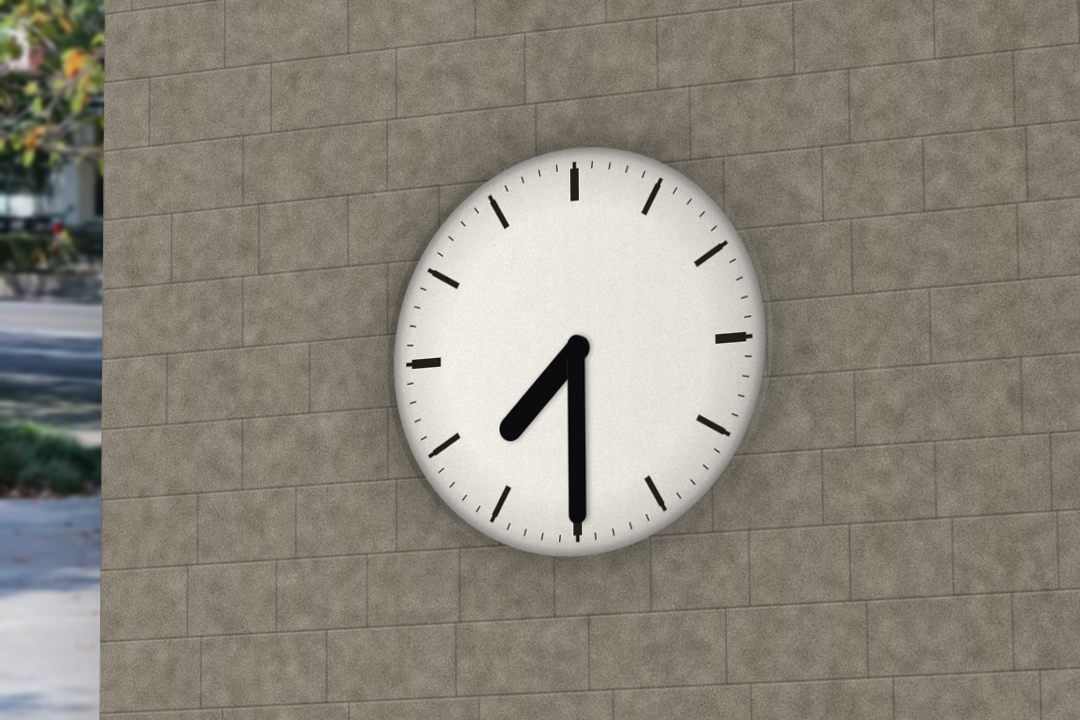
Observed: 7:30
